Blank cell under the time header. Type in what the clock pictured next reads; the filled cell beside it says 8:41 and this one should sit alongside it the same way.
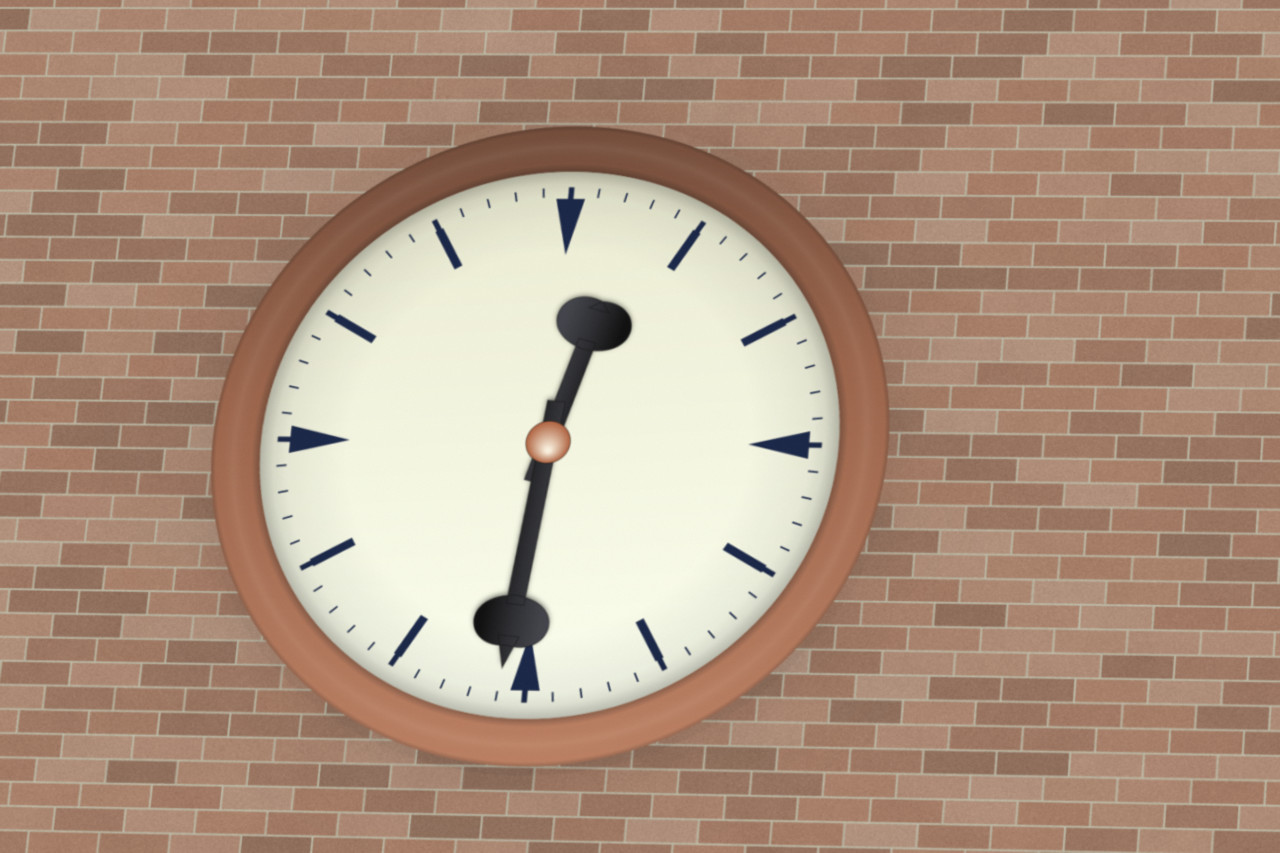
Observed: 12:31
